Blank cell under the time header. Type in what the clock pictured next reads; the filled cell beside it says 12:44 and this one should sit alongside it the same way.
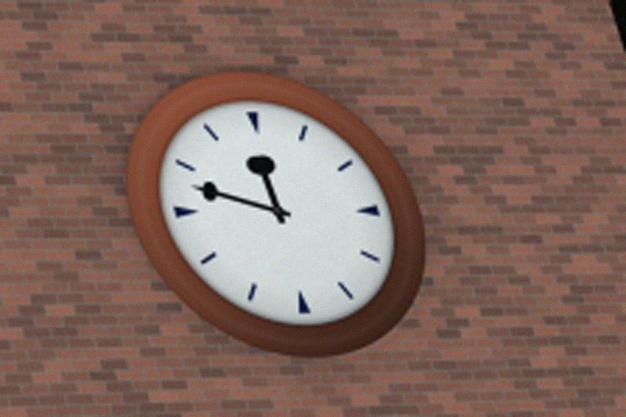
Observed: 11:48
